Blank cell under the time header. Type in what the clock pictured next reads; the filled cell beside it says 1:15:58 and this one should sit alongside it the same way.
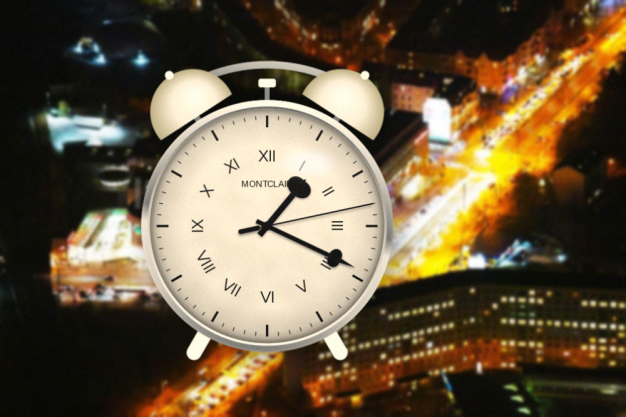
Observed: 1:19:13
